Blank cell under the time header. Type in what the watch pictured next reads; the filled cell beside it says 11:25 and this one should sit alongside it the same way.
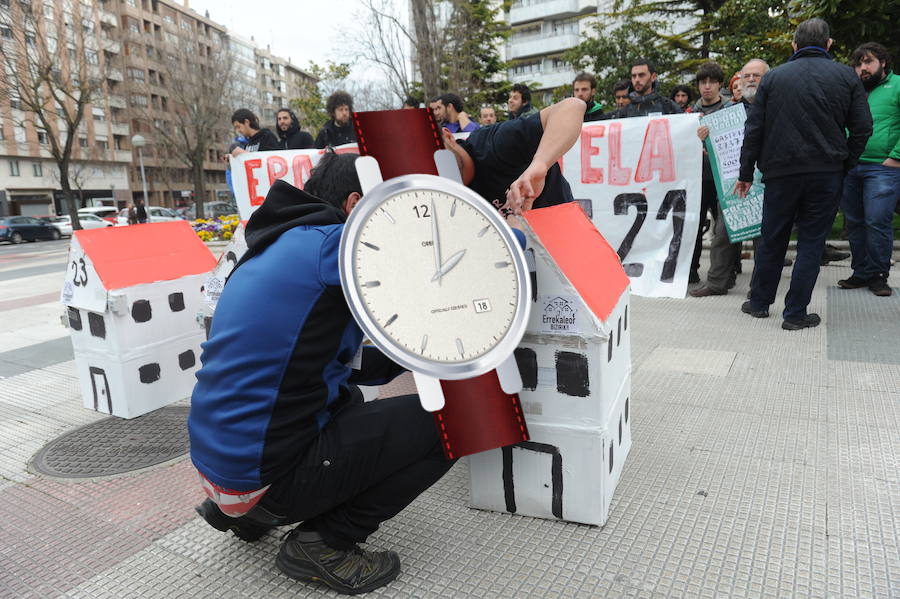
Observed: 2:02
